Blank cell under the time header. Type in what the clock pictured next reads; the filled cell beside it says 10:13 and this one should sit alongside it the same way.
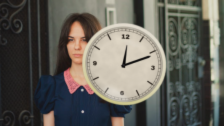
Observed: 12:11
